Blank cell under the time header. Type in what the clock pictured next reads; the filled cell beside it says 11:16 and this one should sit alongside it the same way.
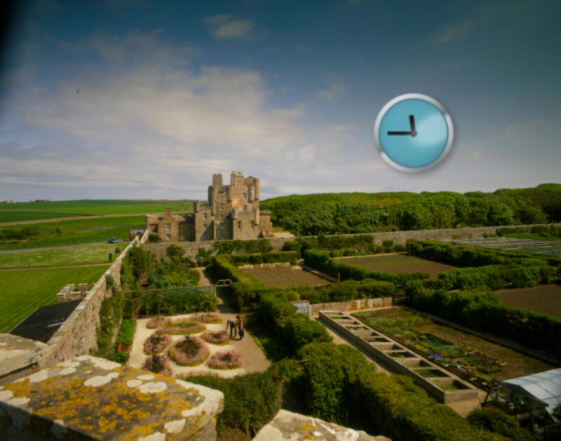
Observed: 11:45
